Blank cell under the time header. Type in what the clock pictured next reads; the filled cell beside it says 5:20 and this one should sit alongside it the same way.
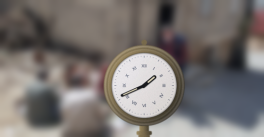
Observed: 1:41
